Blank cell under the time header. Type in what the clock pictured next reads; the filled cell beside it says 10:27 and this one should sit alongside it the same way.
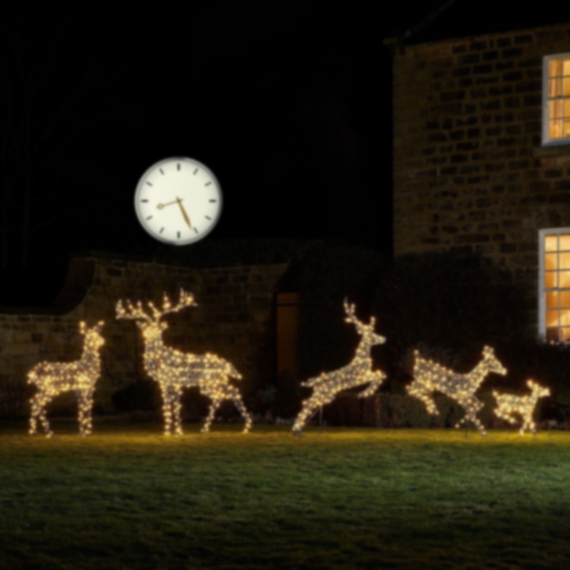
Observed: 8:26
